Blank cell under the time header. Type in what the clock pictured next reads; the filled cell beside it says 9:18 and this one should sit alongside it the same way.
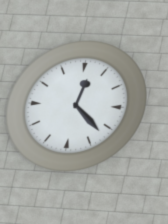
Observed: 12:22
